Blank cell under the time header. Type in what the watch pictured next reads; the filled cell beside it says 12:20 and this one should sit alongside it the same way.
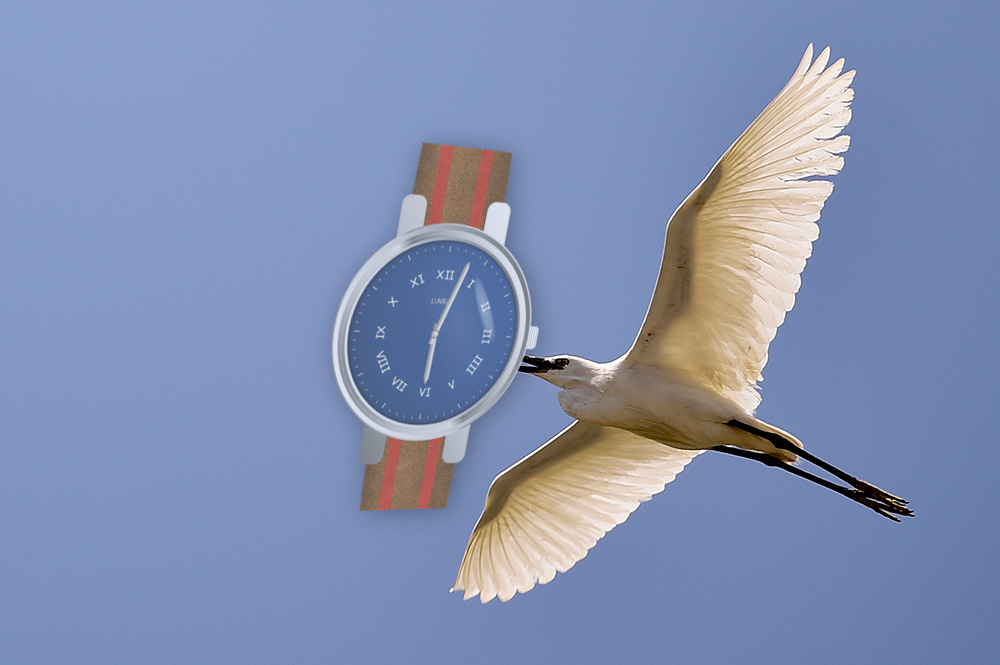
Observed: 6:03
